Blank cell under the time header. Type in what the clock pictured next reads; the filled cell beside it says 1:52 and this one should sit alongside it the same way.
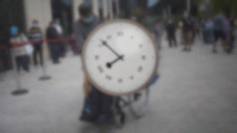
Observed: 7:52
